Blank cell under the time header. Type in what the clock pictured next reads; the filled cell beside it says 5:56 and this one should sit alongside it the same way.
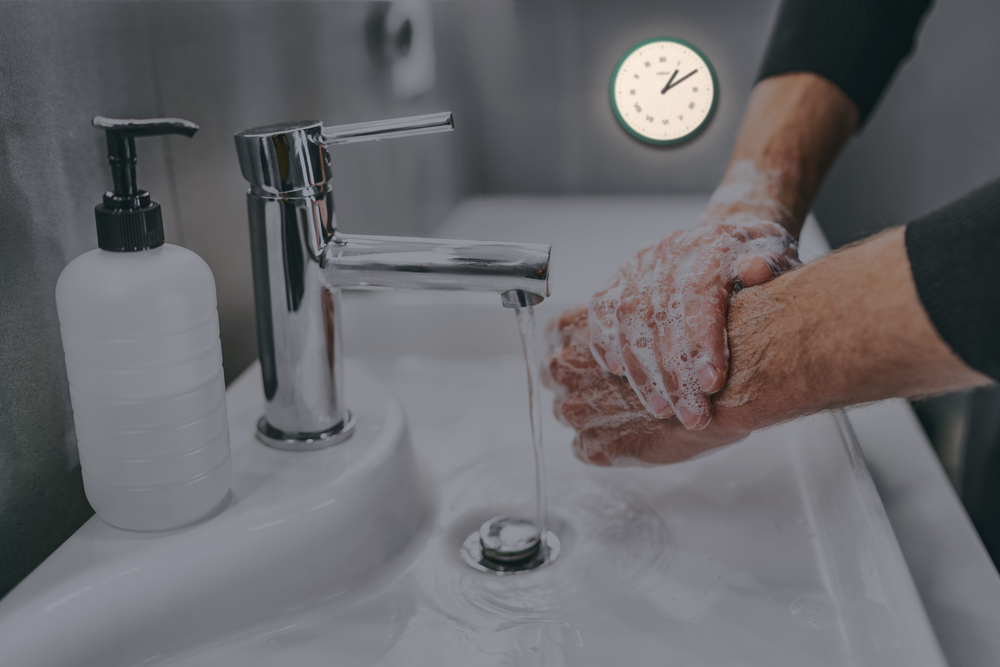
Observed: 1:10
